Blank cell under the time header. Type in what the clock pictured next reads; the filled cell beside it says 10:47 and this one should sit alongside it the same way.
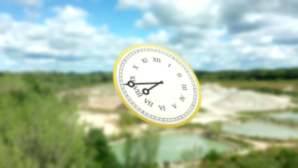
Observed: 7:43
